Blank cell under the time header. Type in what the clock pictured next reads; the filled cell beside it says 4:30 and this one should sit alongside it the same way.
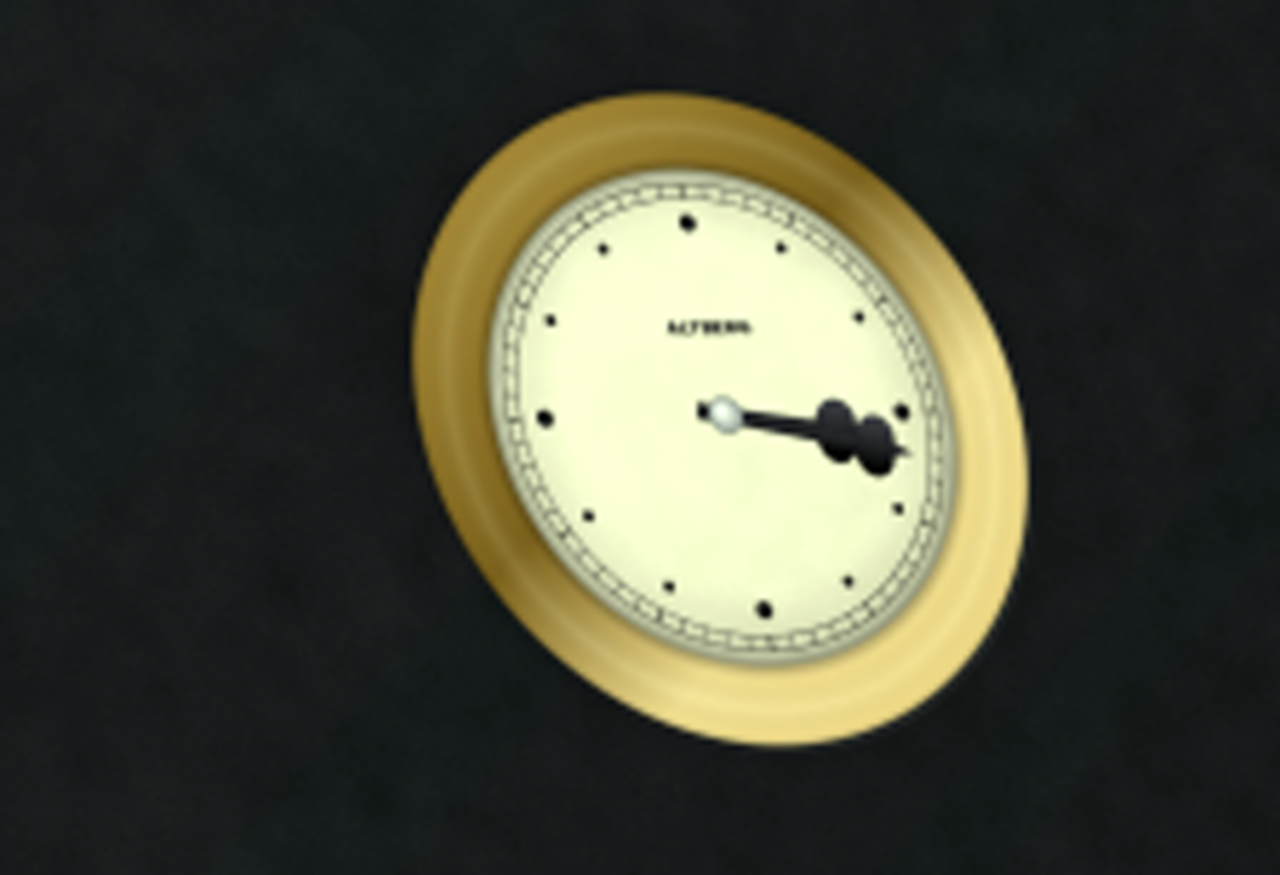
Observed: 3:17
